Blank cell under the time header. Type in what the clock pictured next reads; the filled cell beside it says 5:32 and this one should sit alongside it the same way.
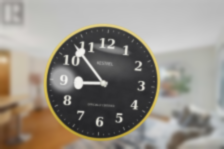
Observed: 8:53
